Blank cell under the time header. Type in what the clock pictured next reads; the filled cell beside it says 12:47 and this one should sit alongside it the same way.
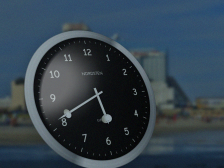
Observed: 5:41
